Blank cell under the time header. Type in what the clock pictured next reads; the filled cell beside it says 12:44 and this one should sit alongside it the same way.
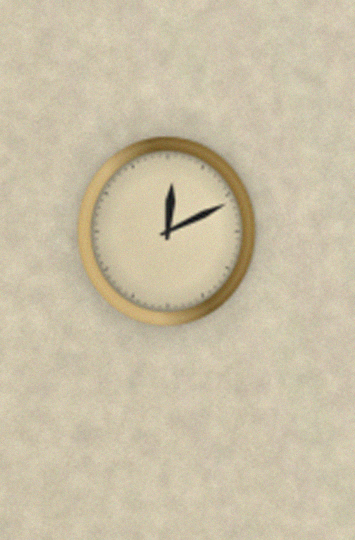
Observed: 12:11
